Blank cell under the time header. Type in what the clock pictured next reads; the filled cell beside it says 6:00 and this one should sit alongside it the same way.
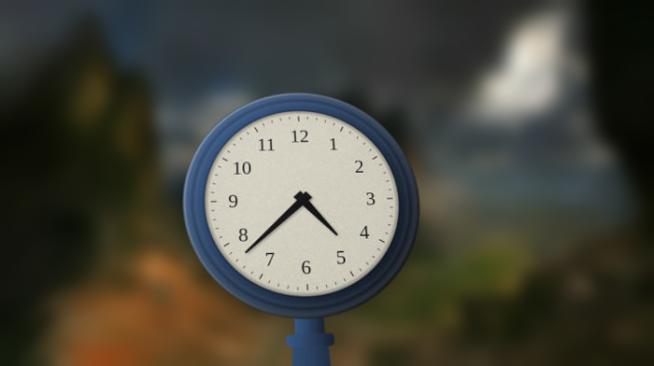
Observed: 4:38
